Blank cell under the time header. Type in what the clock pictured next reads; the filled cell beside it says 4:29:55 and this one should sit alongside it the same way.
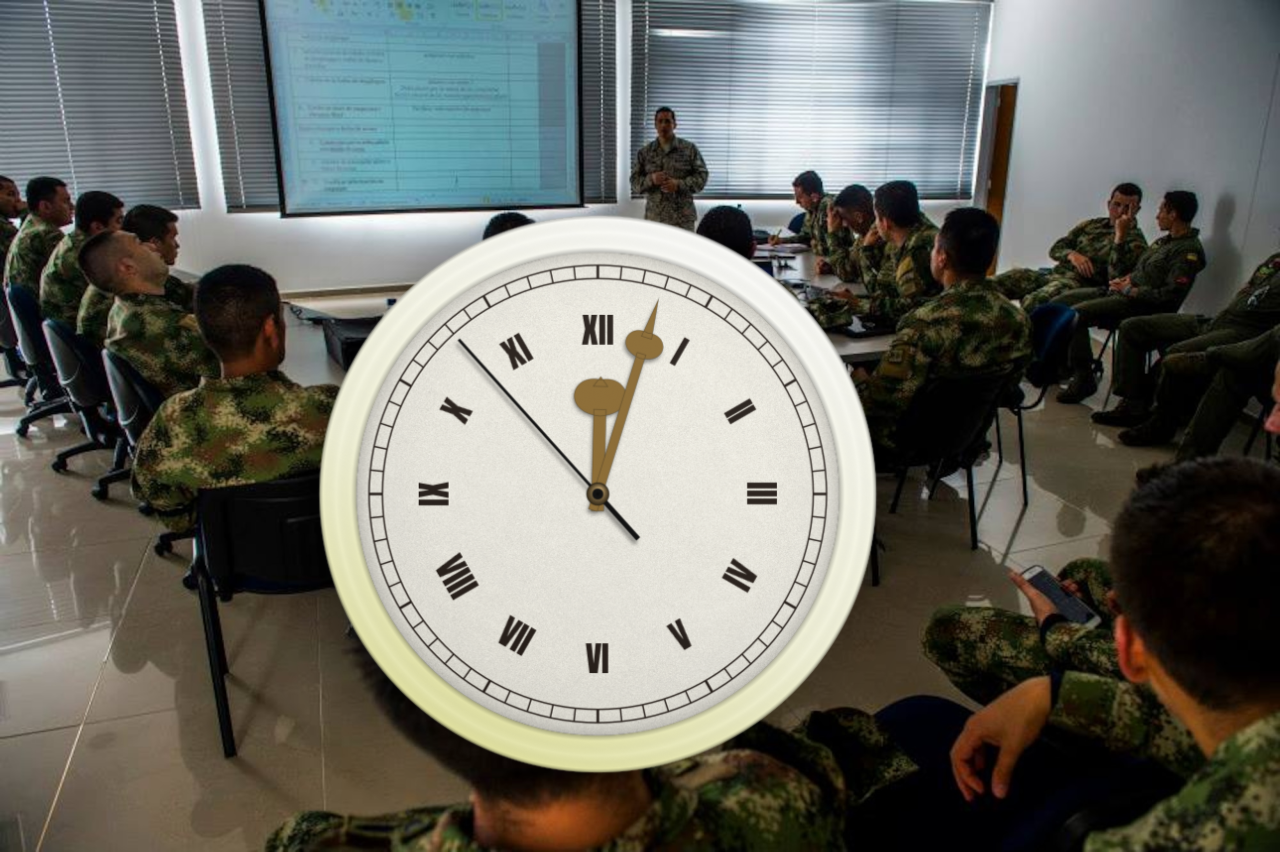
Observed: 12:02:53
